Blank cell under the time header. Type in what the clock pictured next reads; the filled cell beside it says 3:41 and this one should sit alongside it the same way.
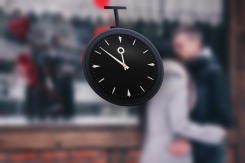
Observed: 11:52
